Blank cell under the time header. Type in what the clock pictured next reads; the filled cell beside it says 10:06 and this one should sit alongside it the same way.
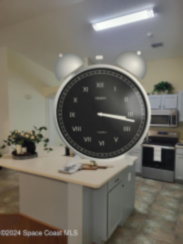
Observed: 3:17
